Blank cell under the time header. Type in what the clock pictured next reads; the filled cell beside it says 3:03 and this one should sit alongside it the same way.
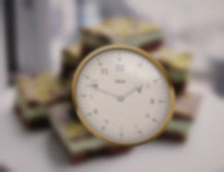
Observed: 1:48
